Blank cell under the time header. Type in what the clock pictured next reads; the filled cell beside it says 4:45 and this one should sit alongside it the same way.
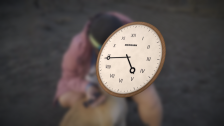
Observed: 4:44
